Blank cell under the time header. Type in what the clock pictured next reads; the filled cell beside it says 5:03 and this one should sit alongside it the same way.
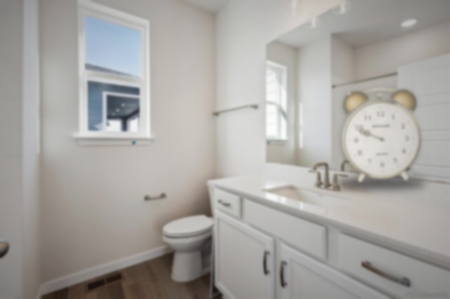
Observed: 9:49
